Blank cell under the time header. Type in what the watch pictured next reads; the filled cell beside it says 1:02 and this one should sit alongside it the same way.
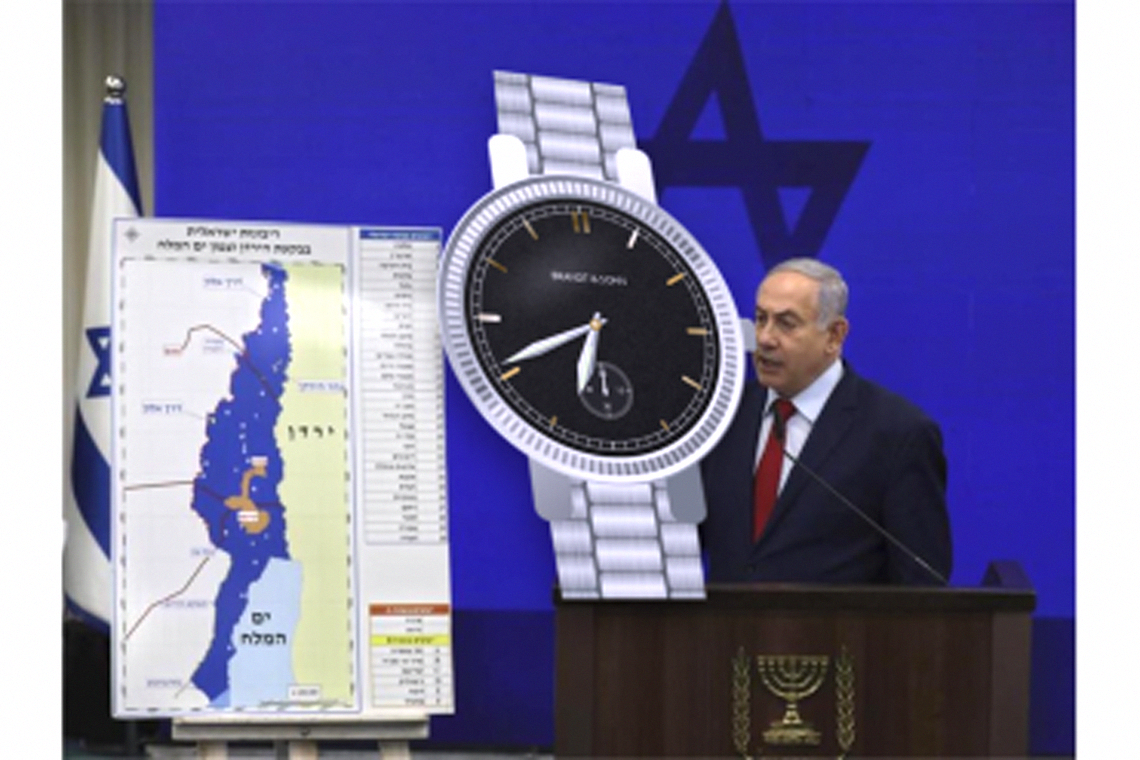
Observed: 6:41
